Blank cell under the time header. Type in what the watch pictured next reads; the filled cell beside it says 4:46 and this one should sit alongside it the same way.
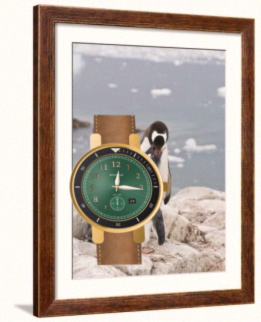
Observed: 12:16
